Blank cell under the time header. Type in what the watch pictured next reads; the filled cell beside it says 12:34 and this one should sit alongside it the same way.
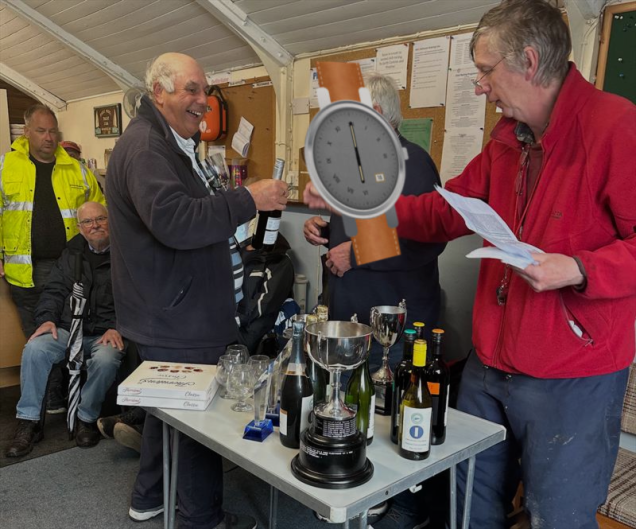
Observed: 6:00
